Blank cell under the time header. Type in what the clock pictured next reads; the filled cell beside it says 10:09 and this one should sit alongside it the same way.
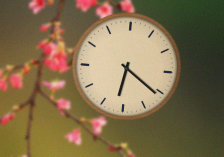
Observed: 6:21
